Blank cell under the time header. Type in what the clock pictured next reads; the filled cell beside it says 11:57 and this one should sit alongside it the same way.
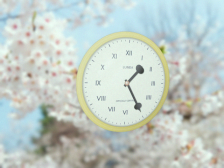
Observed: 1:25
